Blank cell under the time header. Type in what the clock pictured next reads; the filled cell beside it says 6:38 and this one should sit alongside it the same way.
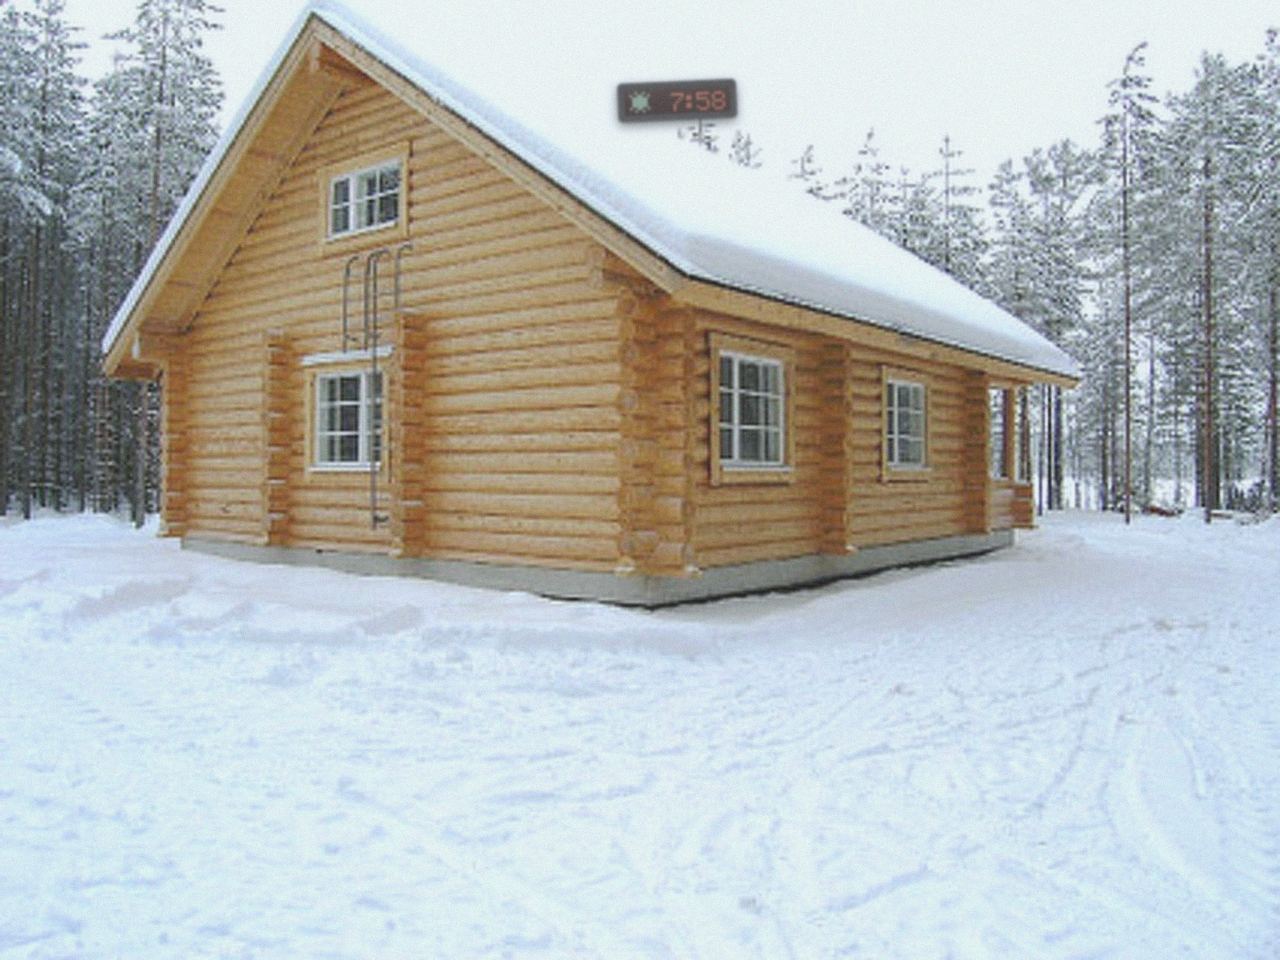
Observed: 7:58
